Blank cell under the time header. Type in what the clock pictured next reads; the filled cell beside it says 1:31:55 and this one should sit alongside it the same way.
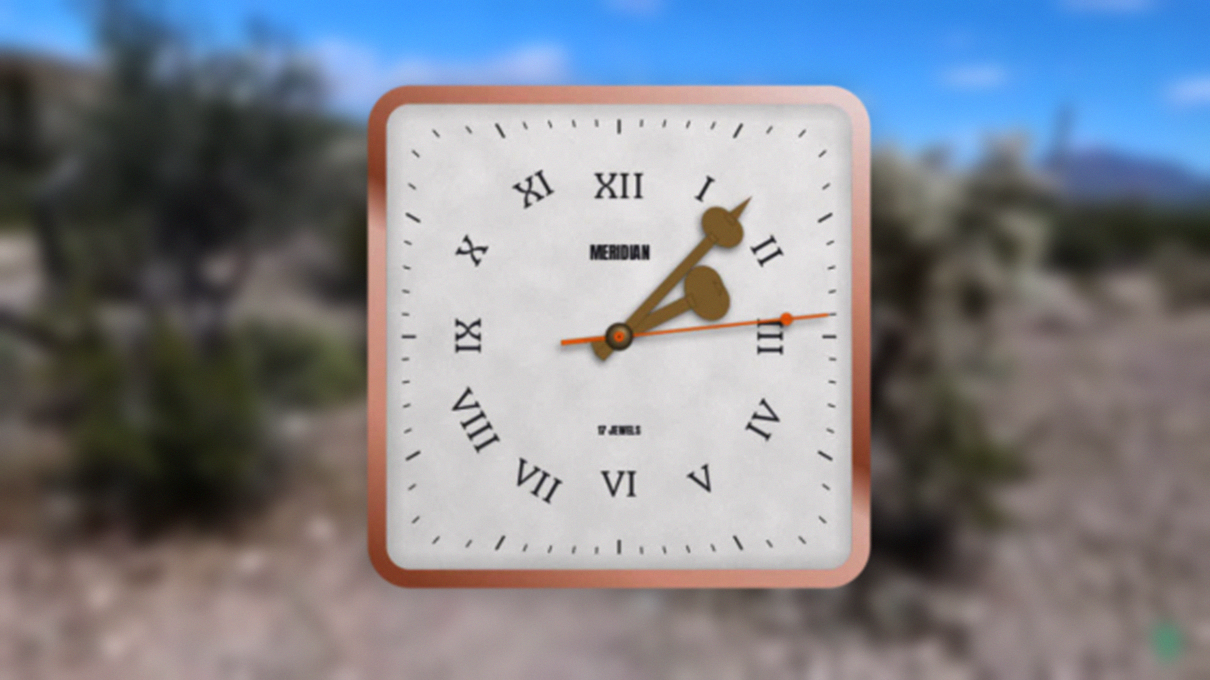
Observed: 2:07:14
